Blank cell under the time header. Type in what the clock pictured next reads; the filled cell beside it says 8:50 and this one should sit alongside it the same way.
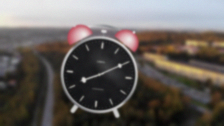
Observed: 8:10
